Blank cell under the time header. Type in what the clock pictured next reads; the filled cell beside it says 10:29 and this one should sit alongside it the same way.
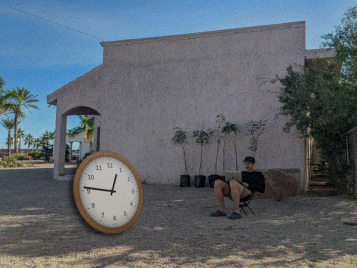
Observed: 12:46
